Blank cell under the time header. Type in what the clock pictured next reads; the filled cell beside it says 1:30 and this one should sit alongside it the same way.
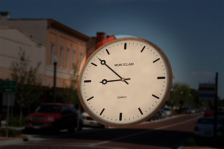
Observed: 8:52
